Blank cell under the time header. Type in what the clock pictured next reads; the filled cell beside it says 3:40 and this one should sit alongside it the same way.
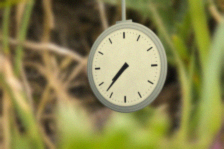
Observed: 7:37
